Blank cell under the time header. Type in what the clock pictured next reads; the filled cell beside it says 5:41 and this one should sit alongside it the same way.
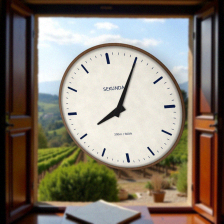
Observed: 8:05
